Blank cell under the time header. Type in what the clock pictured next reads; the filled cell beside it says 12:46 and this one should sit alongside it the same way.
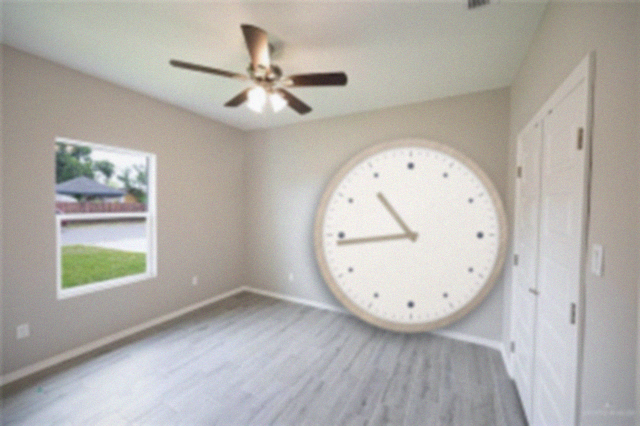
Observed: 10:44
